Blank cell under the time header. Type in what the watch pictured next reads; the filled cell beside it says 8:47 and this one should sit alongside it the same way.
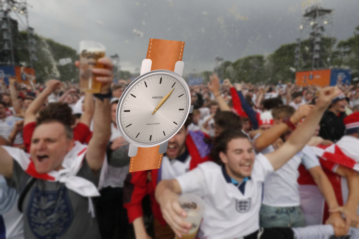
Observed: 1:06
